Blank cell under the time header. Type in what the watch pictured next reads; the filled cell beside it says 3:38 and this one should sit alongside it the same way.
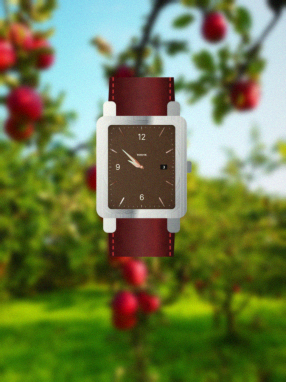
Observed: 9:52
